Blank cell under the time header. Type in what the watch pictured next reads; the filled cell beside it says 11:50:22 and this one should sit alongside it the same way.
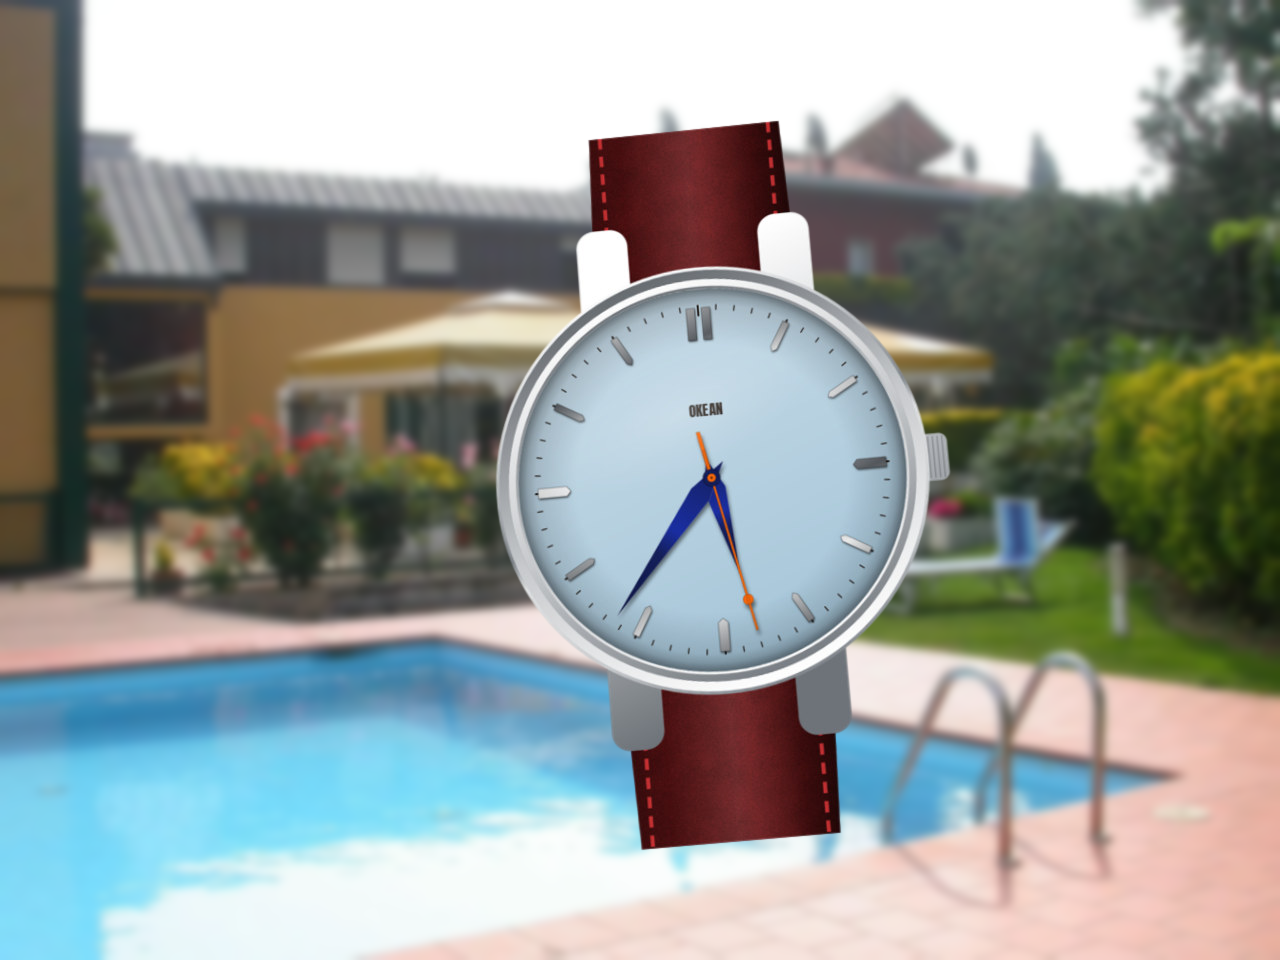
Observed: 5:36:28
